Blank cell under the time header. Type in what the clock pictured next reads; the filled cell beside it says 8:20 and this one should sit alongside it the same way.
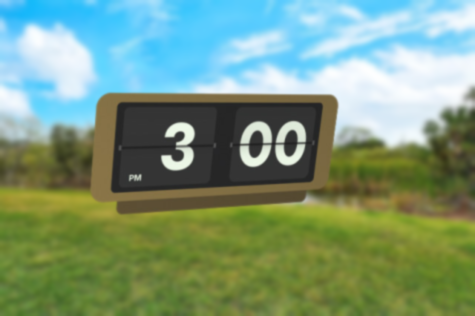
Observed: 3:00
